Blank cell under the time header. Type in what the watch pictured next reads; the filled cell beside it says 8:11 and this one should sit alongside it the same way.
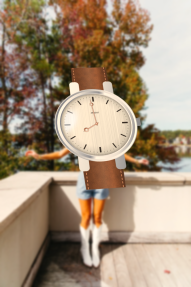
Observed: 7:59
